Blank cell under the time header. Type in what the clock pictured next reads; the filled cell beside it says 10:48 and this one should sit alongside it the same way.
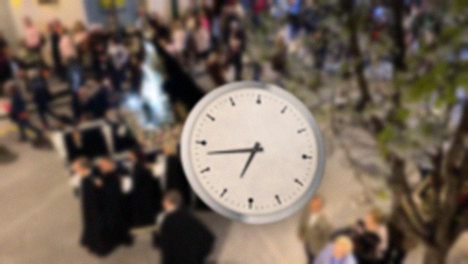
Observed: 6:43
